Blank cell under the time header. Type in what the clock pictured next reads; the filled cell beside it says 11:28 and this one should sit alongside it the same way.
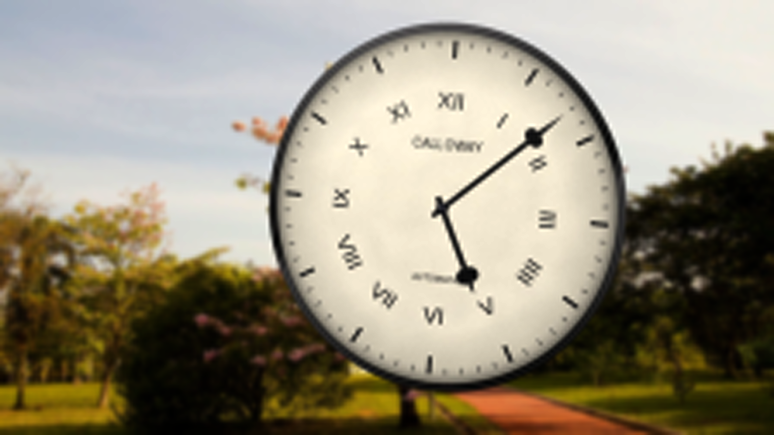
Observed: 5:08
